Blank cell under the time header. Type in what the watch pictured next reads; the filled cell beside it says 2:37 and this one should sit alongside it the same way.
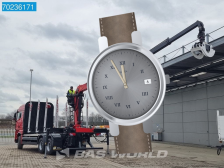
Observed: 11:56
